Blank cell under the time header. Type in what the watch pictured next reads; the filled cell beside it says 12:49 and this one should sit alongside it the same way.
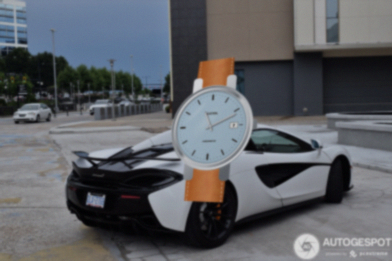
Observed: 11:11
